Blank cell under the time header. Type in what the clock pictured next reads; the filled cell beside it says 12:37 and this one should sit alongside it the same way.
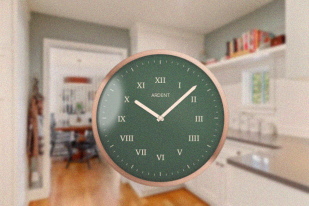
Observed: 10:08
